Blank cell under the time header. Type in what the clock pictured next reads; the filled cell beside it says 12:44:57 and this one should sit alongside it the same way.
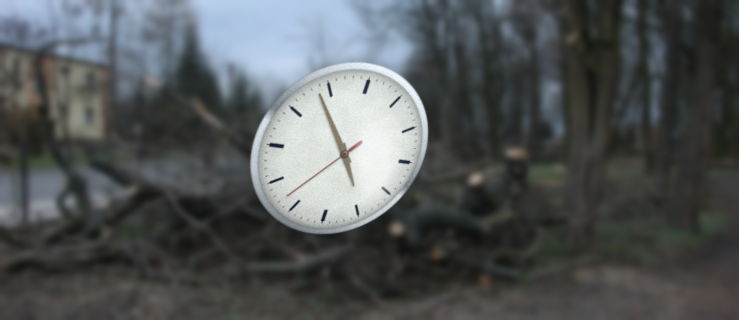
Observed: 4:53:37
